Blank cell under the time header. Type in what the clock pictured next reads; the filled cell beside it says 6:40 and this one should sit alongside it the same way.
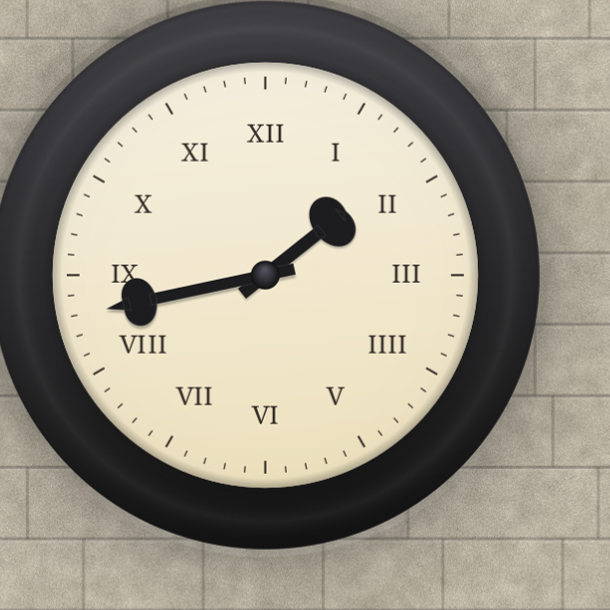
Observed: 1:43
